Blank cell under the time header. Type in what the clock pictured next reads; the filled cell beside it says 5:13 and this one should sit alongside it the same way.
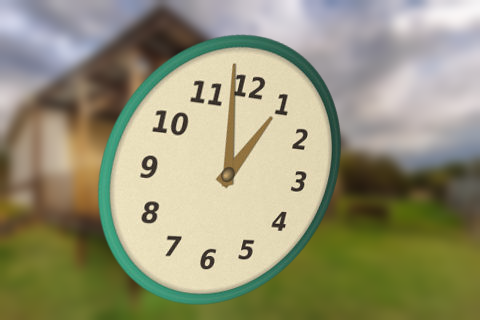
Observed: 12:58
